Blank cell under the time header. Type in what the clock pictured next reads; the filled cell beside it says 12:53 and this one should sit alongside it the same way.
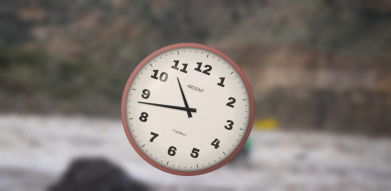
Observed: 10:43
